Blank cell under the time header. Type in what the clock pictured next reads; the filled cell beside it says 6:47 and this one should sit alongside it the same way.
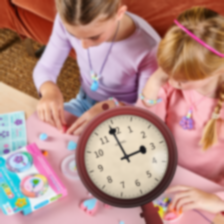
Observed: 2:59
